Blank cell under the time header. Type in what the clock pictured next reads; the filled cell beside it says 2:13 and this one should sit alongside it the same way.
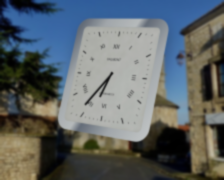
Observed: 6:36
